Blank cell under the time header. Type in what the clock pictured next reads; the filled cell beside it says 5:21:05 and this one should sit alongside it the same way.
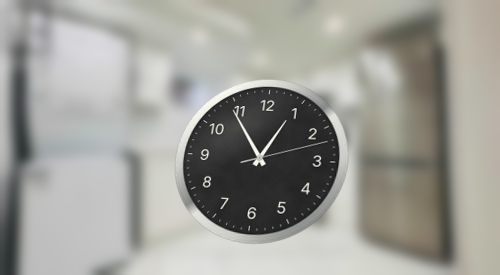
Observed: 12:54:12
